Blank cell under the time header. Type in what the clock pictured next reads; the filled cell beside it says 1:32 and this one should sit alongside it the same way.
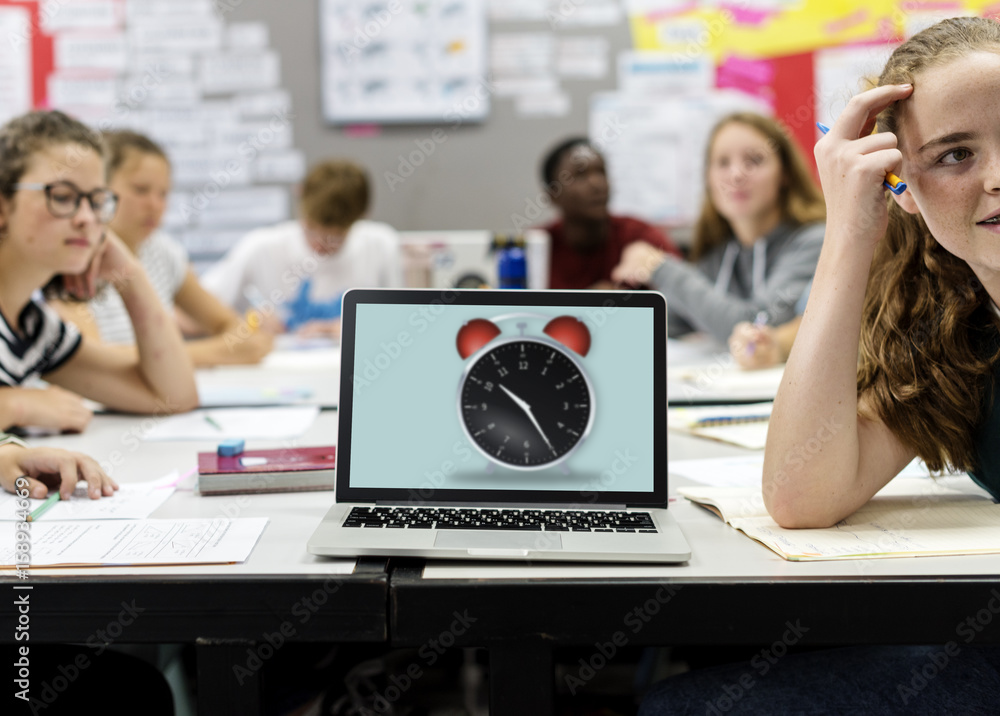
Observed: 10:25
